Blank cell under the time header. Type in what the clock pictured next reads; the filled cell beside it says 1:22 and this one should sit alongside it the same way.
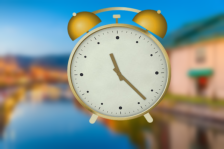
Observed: 11:23
